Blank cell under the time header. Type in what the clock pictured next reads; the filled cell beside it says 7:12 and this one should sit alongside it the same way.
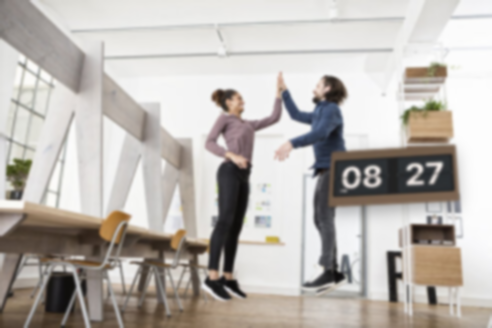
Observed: 8:27
